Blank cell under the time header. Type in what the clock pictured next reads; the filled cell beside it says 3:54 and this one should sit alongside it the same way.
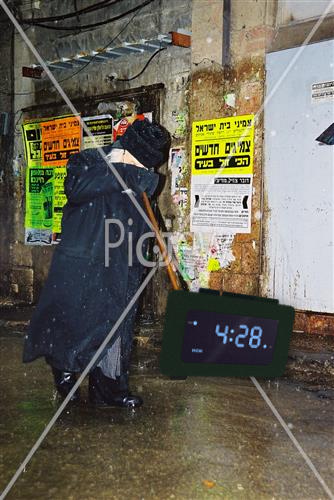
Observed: 4:28
